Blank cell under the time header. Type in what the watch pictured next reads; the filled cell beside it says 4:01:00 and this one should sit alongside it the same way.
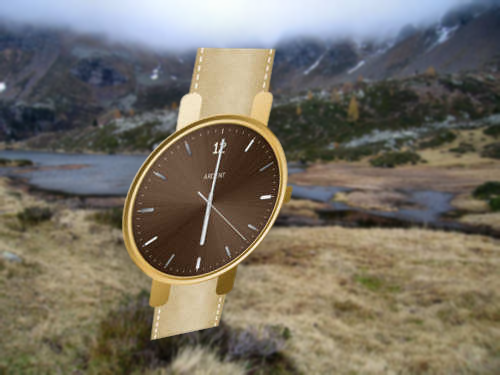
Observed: 6:00:22
